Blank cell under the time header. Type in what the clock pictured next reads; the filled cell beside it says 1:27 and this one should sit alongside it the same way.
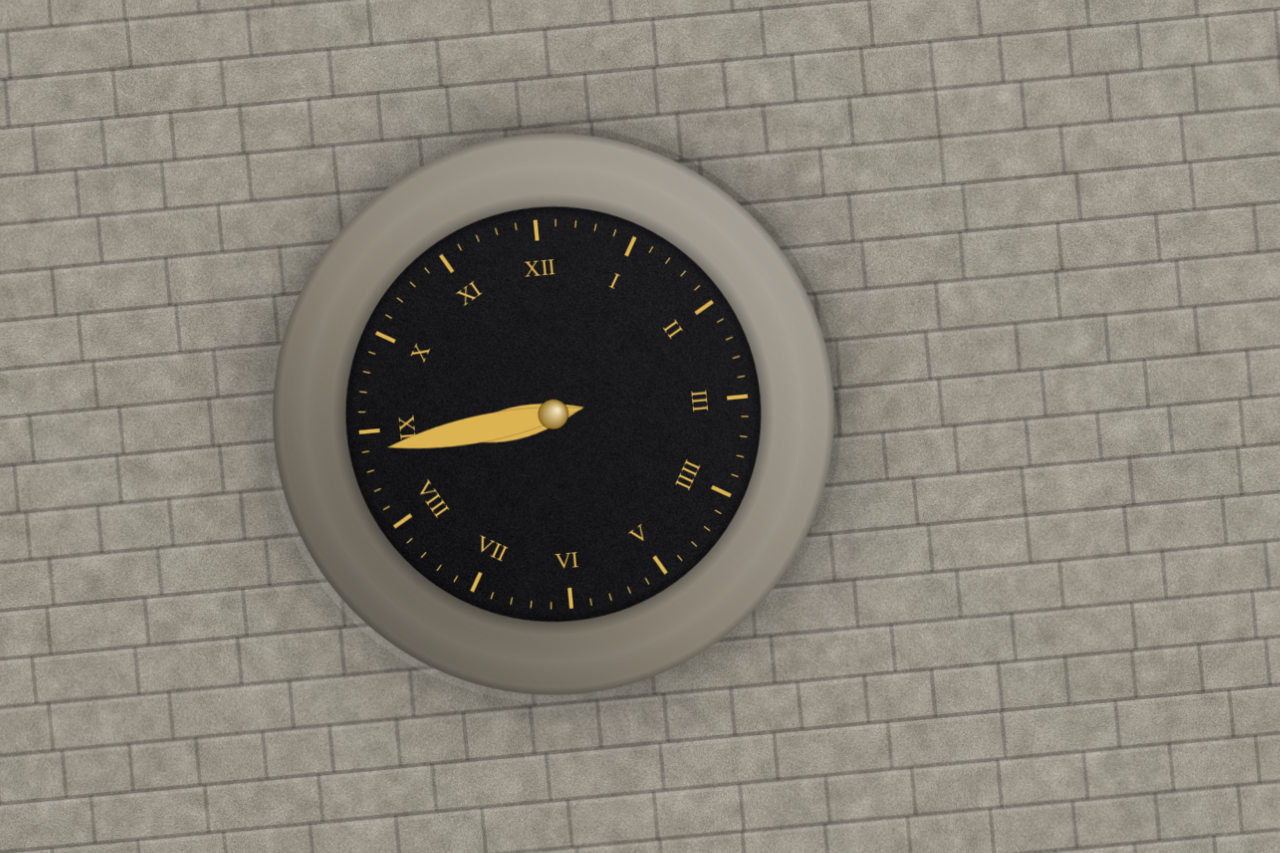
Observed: 8:44
